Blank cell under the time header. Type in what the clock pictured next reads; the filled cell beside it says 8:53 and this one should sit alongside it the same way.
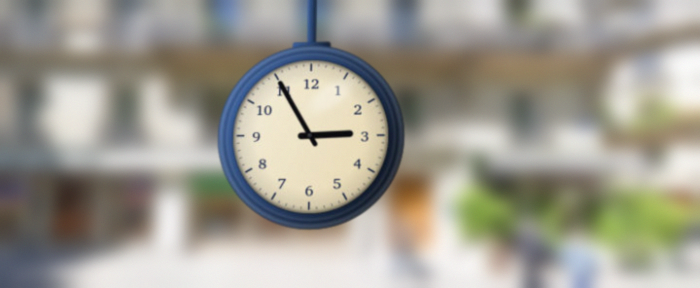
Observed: 2:55
